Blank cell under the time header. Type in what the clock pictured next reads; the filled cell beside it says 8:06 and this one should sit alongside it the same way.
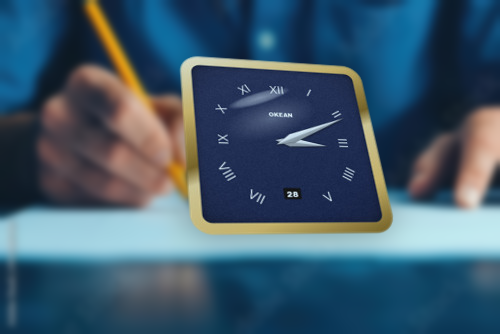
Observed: 3:11
